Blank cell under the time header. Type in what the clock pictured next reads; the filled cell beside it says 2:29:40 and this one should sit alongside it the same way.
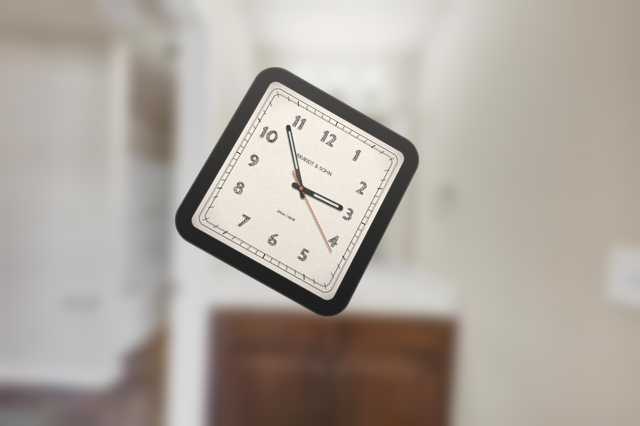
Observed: 2:53:21
